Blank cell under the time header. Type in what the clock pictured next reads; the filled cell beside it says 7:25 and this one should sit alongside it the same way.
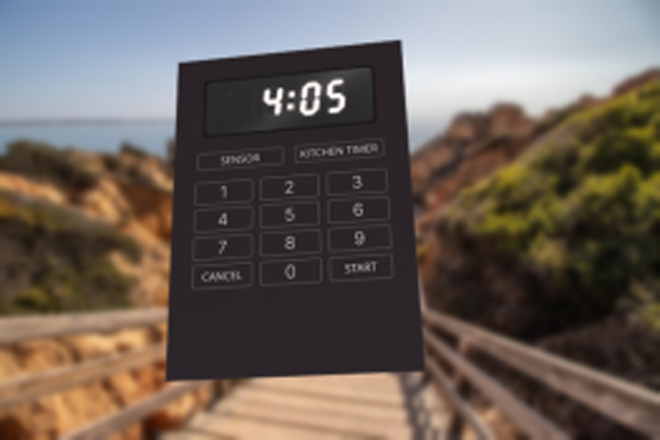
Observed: 4:05
